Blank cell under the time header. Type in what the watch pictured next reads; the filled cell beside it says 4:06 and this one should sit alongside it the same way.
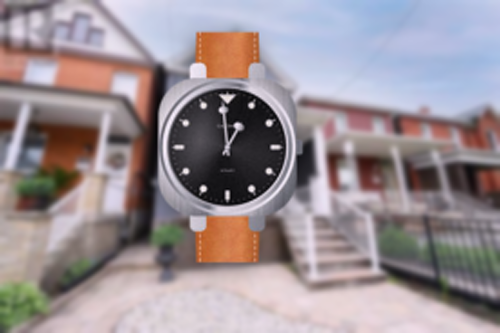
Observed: 12:59
